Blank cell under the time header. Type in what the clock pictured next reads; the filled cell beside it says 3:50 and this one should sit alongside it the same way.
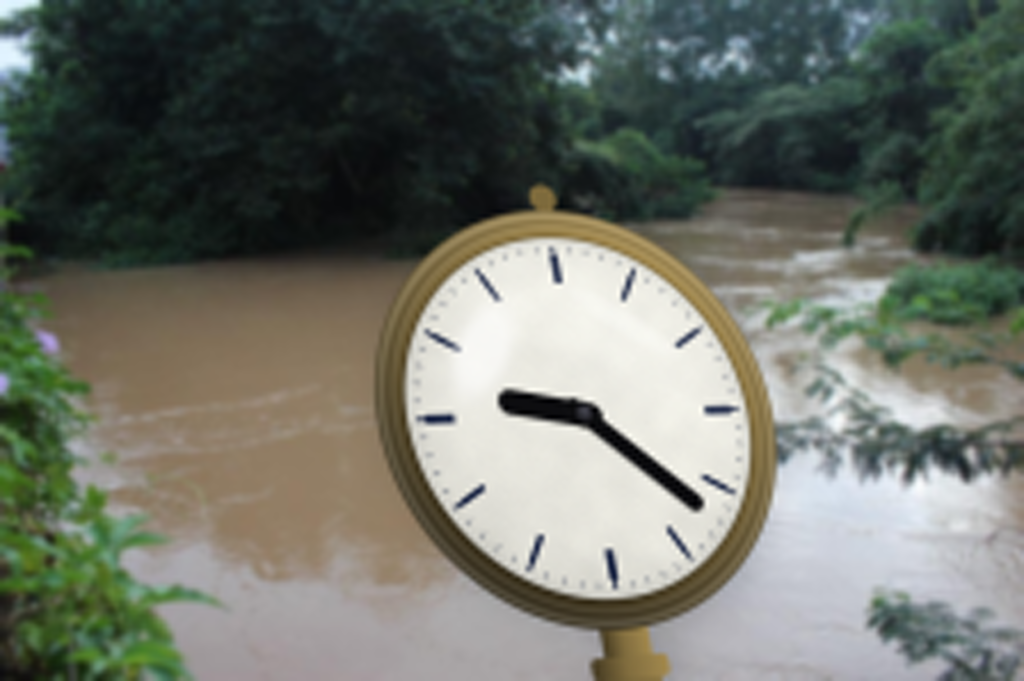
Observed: 9:22
